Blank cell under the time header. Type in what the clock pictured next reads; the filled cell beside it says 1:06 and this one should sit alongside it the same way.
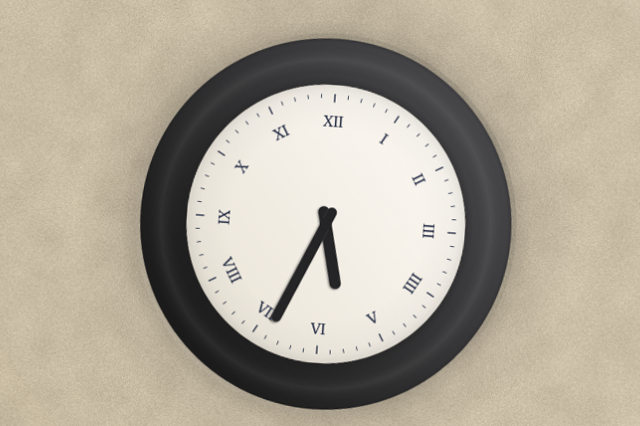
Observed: 5:34
